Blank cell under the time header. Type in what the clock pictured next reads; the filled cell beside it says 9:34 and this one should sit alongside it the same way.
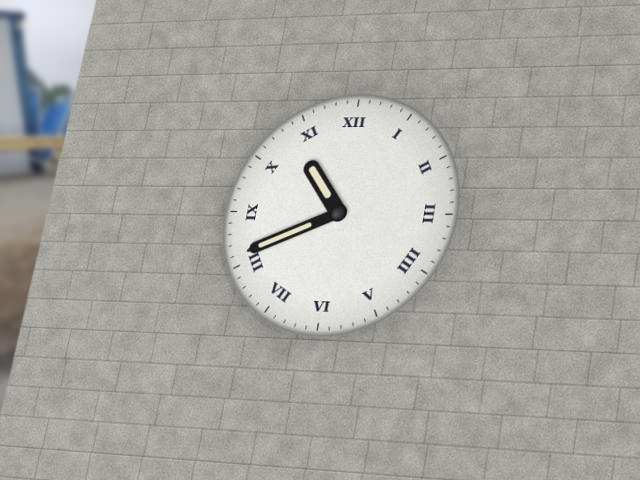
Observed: 10:41
